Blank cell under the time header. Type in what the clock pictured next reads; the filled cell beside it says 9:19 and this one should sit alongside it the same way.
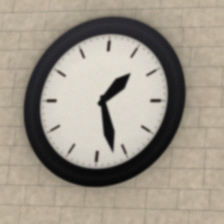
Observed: 1:27
